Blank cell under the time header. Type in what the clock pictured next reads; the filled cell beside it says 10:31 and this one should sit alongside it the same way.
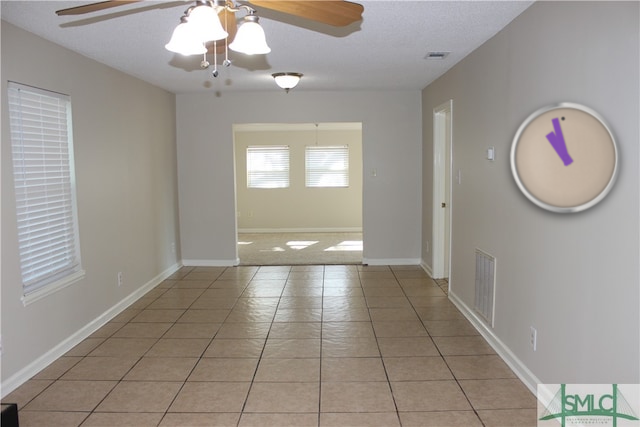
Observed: 10:58
